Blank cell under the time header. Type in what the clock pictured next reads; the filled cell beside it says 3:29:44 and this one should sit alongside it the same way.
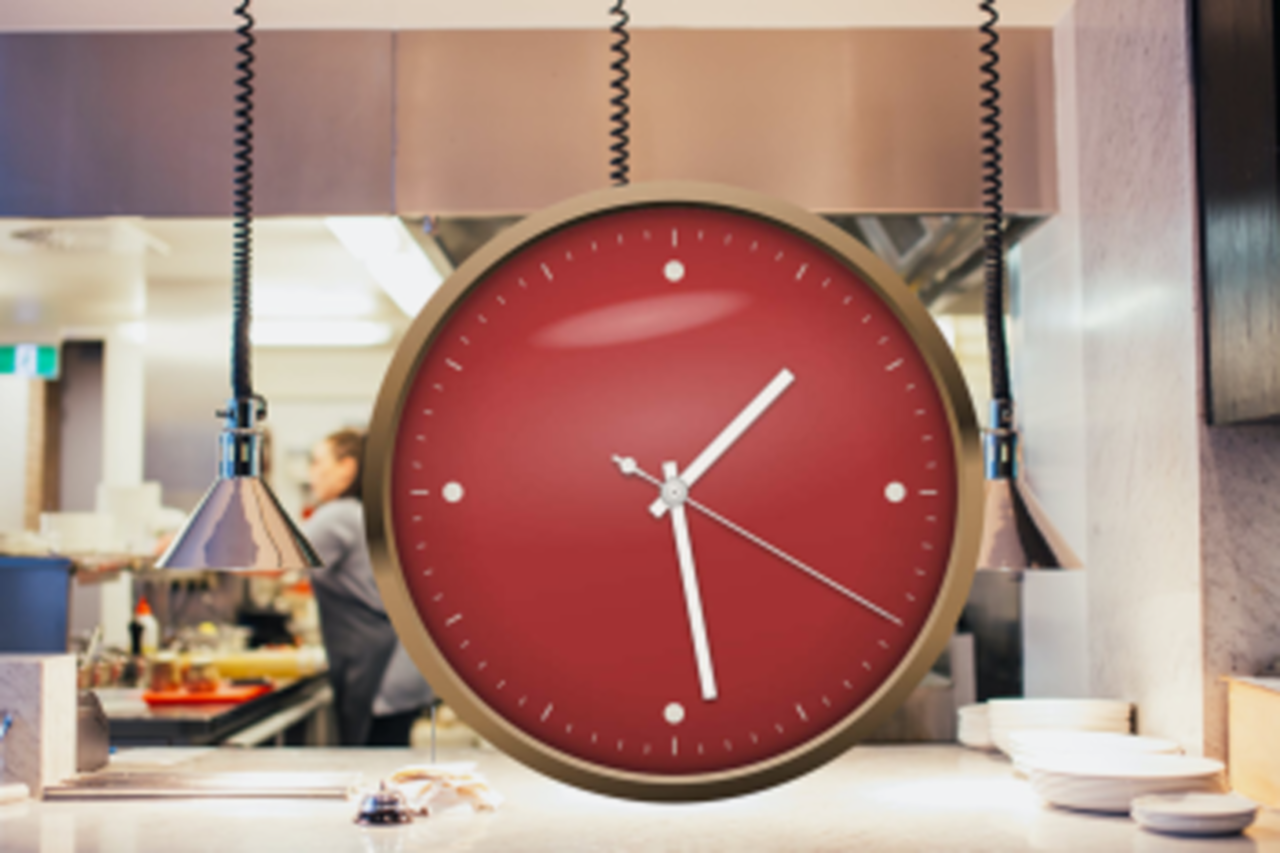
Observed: 1:28:20
